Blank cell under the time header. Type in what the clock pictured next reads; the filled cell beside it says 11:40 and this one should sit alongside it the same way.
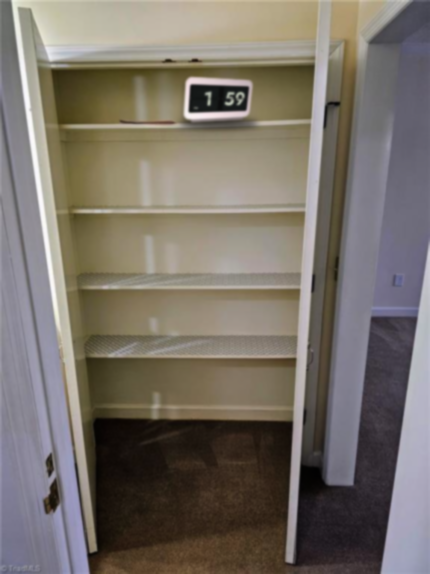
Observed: 1:59
